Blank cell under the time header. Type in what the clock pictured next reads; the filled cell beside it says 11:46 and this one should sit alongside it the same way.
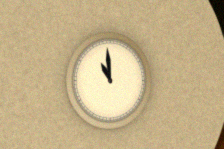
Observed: 10:59
